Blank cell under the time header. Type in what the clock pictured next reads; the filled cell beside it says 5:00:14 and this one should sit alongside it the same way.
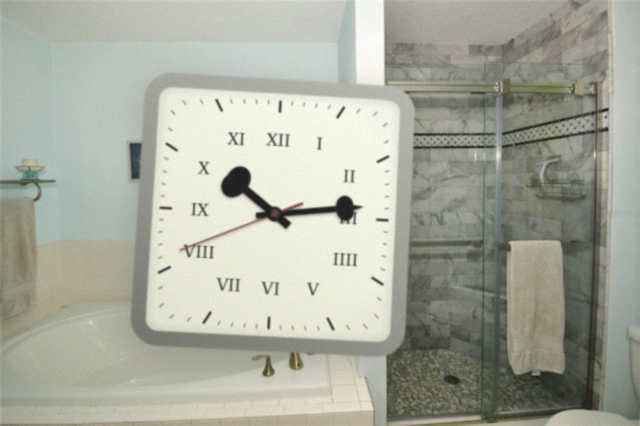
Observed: 10:13:41
